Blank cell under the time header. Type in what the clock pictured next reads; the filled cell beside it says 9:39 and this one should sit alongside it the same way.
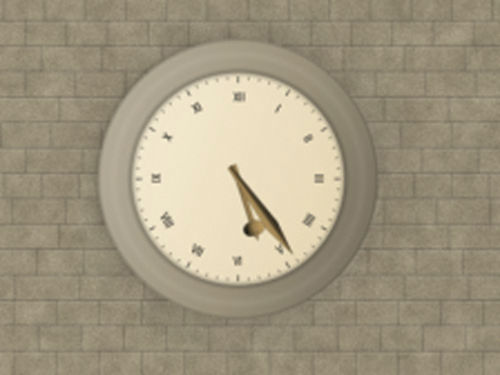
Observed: 5:24
